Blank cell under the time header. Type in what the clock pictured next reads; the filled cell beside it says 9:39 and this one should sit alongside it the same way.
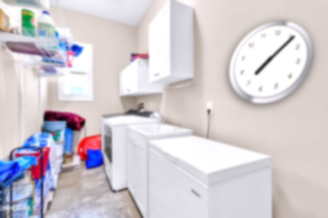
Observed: 7:06
